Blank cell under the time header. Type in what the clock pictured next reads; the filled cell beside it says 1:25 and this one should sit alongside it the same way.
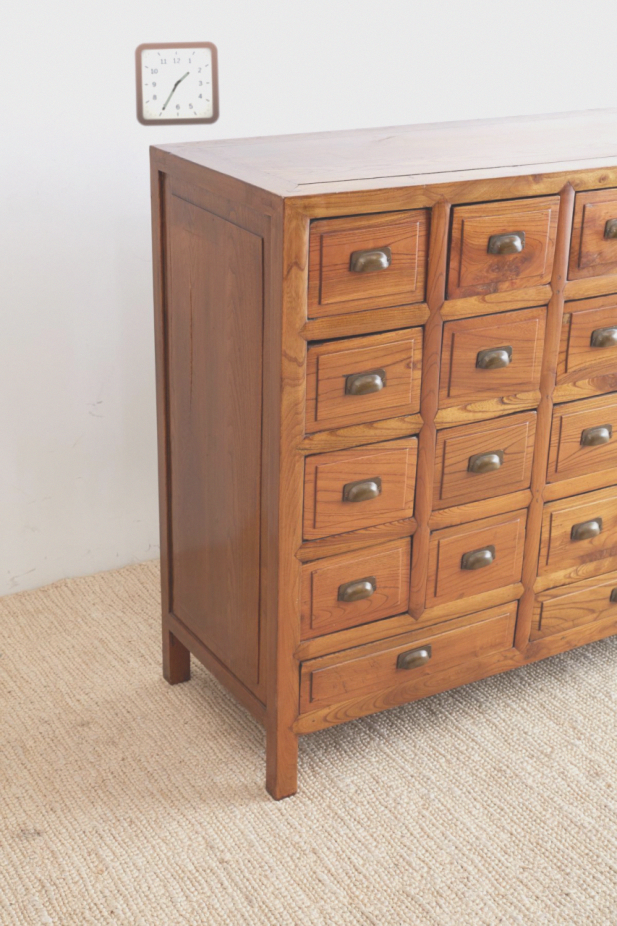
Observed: 1:35
